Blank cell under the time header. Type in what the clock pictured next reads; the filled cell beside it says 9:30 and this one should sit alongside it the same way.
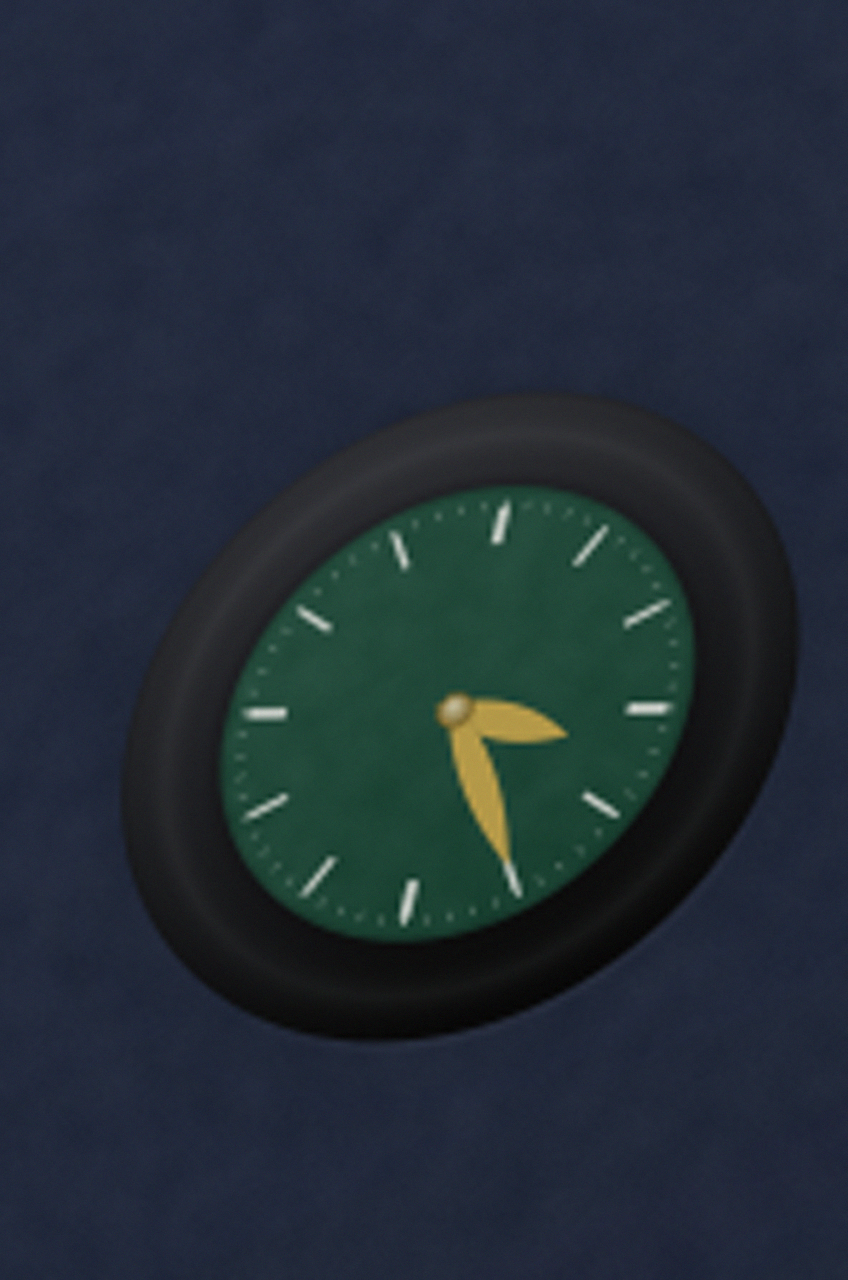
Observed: 3:25
